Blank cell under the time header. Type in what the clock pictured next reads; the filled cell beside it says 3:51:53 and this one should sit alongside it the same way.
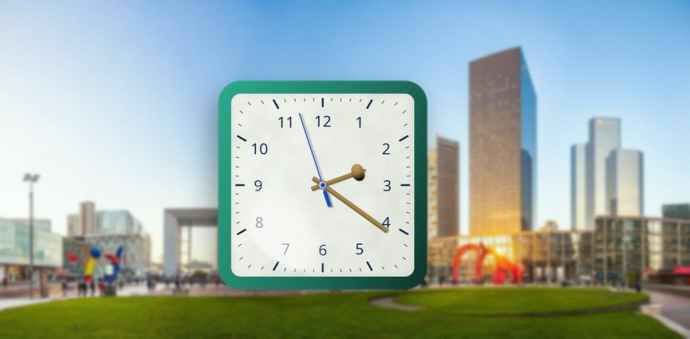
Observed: 2:20:57
